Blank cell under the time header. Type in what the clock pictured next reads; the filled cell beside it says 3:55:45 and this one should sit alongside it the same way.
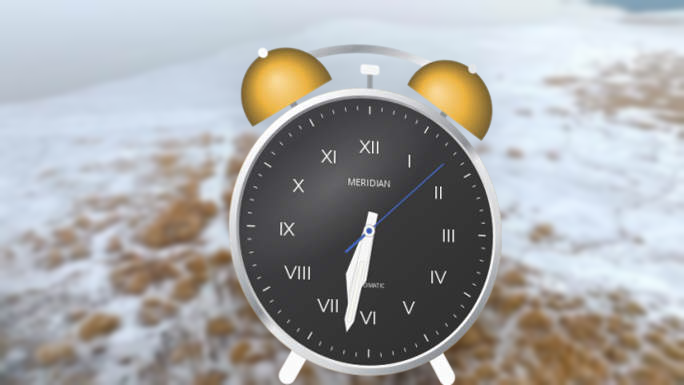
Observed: 6:32:08
